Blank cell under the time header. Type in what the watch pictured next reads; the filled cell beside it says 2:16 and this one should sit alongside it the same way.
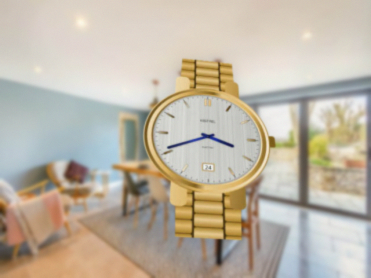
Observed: 3:41
